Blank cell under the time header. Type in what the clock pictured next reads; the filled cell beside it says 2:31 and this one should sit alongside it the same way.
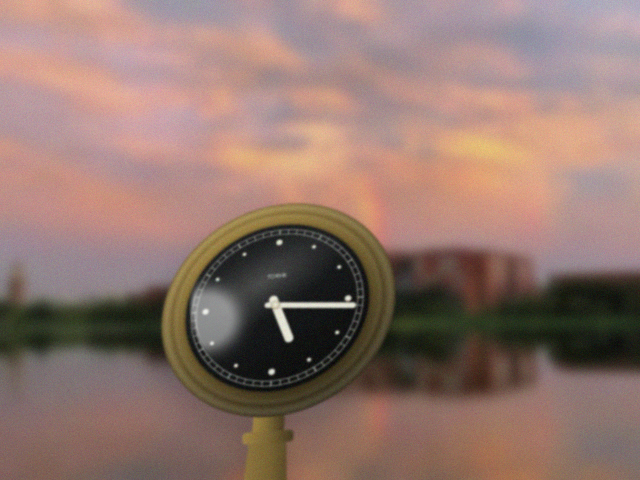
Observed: 5:16
